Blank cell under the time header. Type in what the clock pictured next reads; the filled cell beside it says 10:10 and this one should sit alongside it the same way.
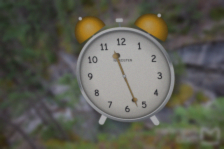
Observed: 11:27
